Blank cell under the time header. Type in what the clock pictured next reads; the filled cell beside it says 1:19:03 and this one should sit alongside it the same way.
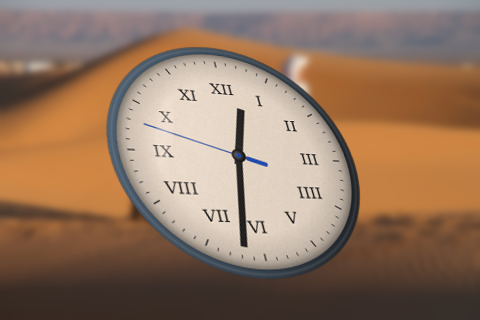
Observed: 12:31:48
